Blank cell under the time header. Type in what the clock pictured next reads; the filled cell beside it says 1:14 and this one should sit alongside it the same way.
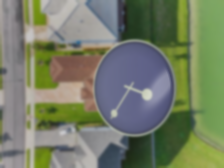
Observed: 3:36
